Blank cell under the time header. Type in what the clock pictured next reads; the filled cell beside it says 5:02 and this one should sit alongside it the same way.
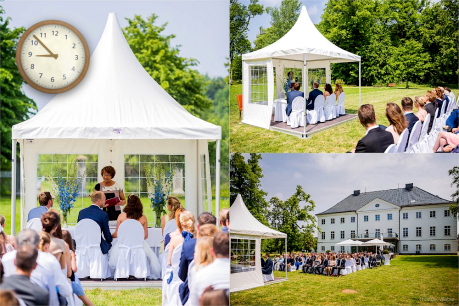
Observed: 8:52
